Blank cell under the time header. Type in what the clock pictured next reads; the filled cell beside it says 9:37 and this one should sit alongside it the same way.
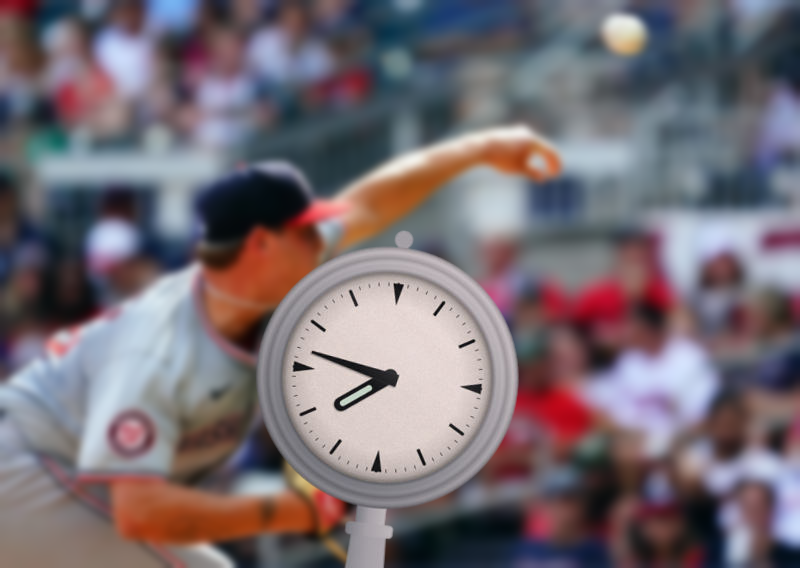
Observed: 7:47
